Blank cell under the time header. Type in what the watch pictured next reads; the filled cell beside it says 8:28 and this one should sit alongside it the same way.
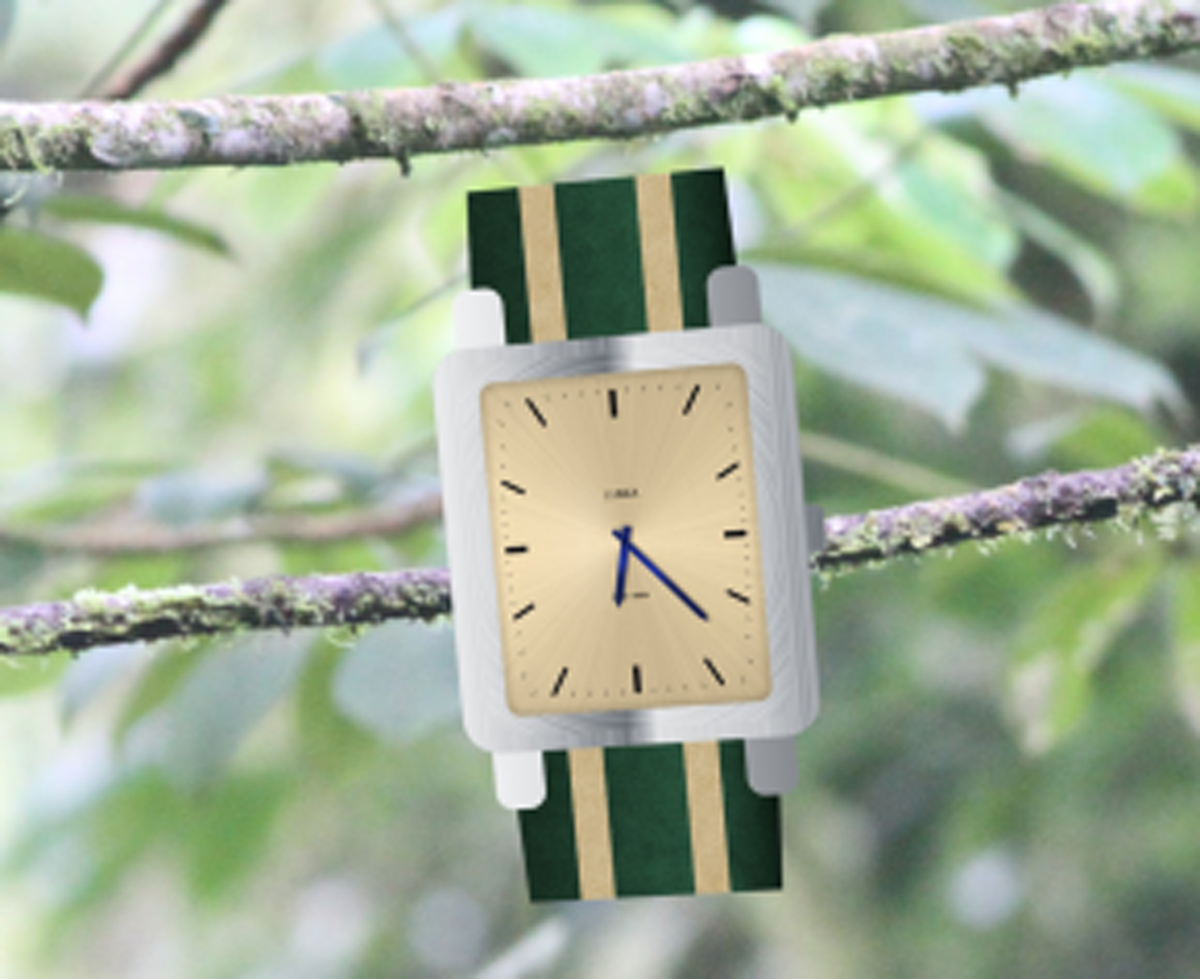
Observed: 6:23
